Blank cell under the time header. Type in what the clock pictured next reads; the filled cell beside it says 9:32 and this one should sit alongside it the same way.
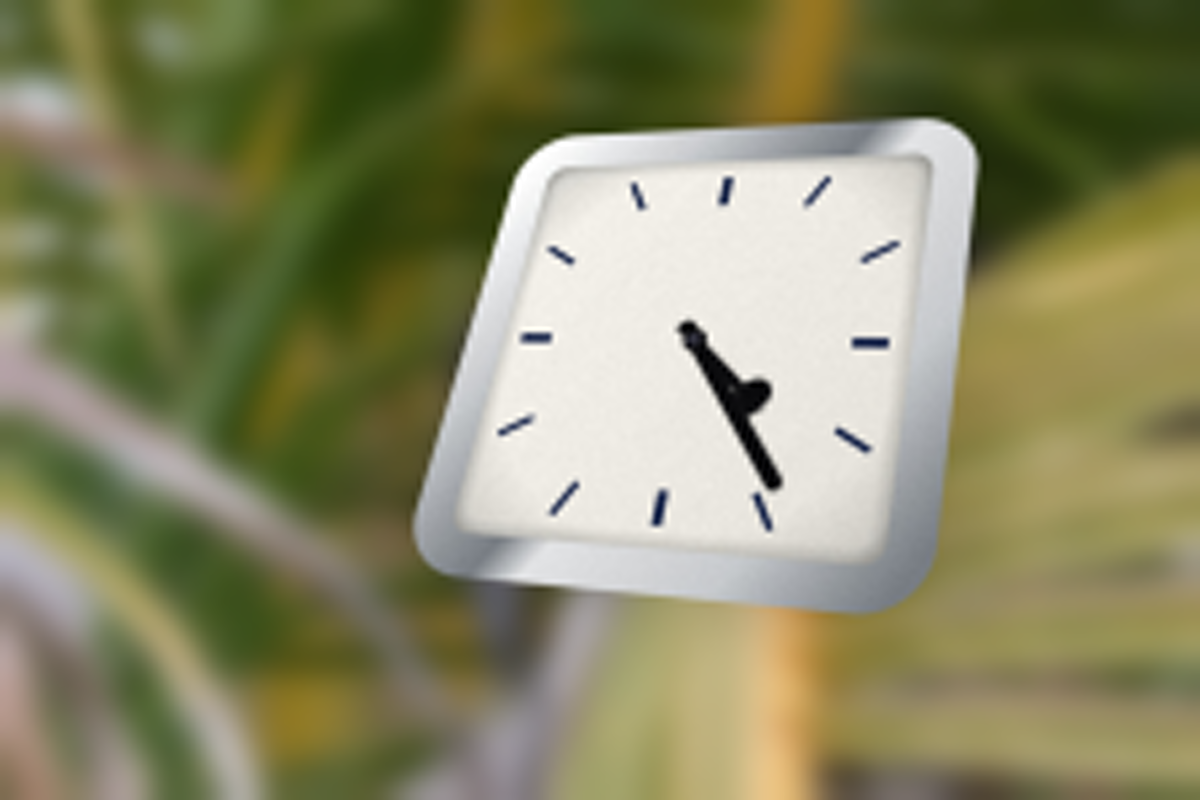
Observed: 4:24
